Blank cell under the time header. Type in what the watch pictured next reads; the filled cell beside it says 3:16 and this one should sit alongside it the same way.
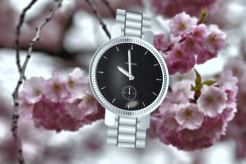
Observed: 9:59
